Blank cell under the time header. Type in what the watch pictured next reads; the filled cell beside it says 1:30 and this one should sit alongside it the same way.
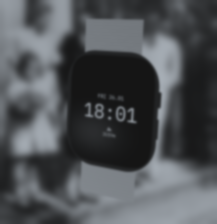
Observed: 18:01
